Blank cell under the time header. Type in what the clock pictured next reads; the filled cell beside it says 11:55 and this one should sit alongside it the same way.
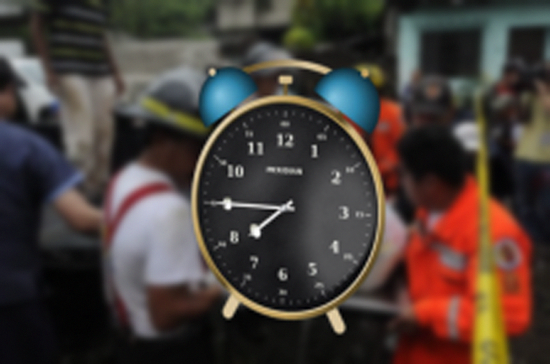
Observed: 7:45
